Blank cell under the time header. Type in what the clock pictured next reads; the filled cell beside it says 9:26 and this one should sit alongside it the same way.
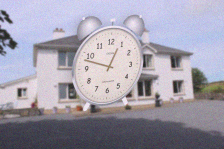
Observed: 12:48
